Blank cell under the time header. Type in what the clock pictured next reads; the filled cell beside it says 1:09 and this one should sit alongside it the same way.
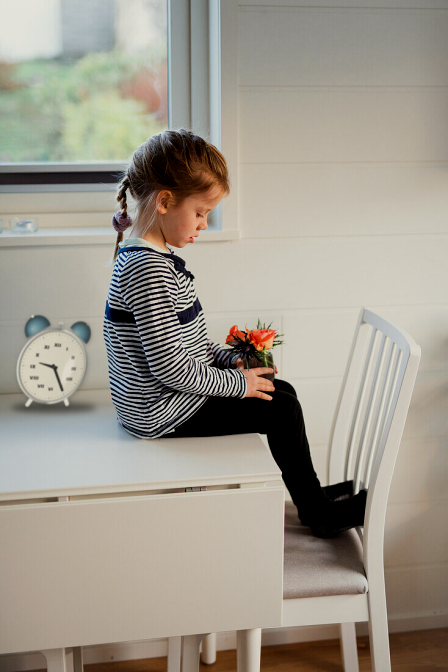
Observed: 9:25
